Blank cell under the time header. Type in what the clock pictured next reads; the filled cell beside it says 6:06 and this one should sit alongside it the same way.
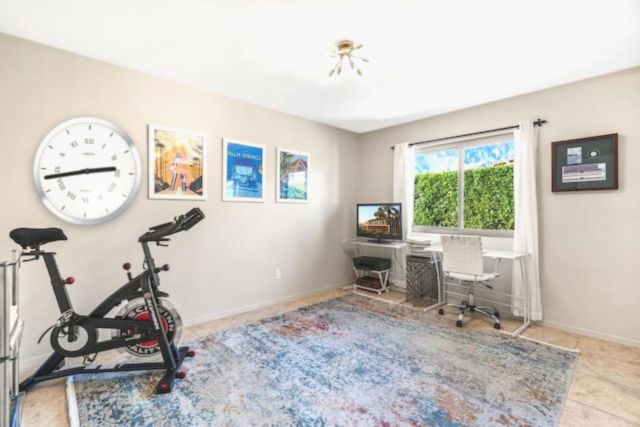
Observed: 2:43
